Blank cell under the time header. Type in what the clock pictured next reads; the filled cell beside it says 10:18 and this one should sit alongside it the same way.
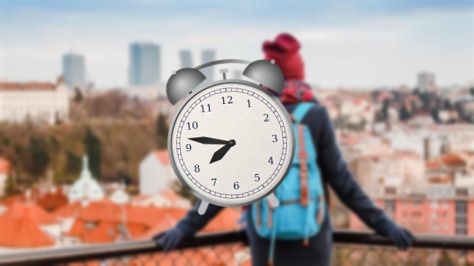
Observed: 7:47
